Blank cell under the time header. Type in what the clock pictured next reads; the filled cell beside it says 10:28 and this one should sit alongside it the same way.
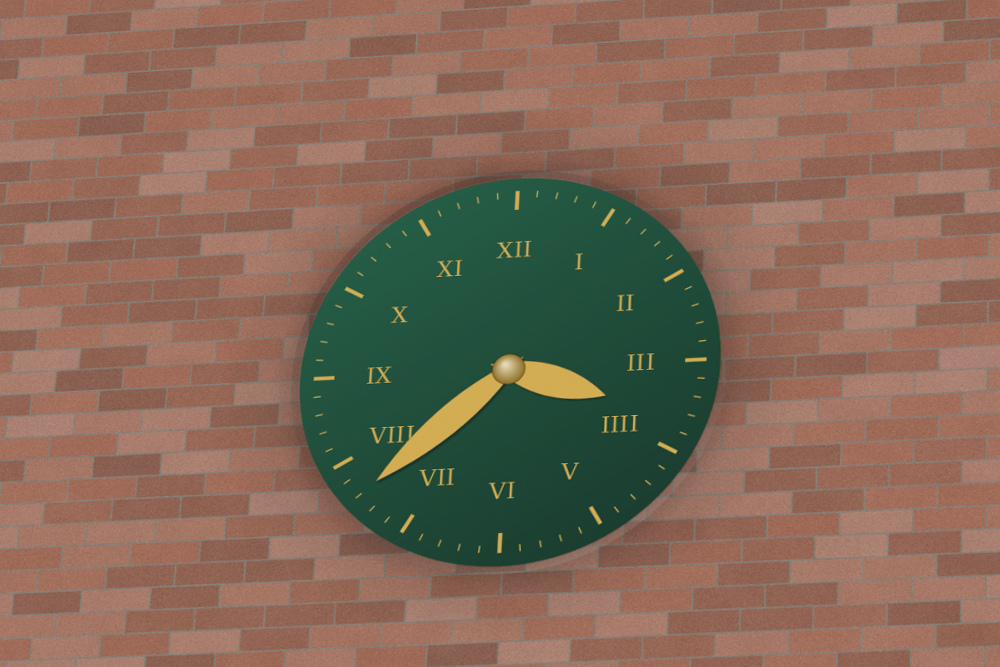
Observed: 3:38
